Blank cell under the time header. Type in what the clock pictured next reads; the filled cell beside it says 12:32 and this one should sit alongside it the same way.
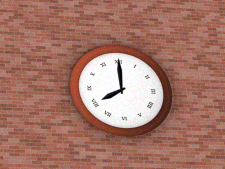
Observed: 8:00
